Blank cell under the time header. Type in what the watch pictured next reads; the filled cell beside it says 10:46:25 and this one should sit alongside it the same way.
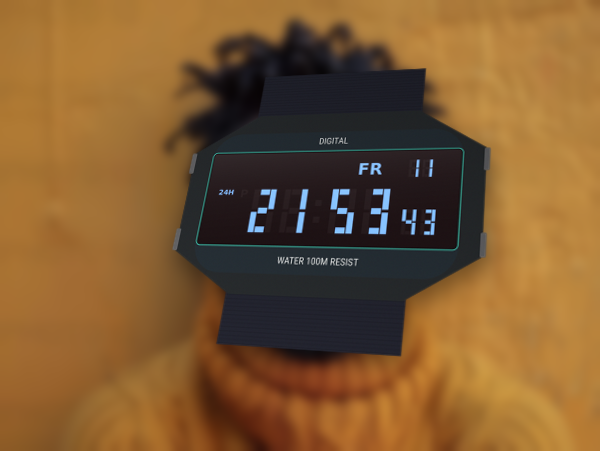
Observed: 21:53:43
